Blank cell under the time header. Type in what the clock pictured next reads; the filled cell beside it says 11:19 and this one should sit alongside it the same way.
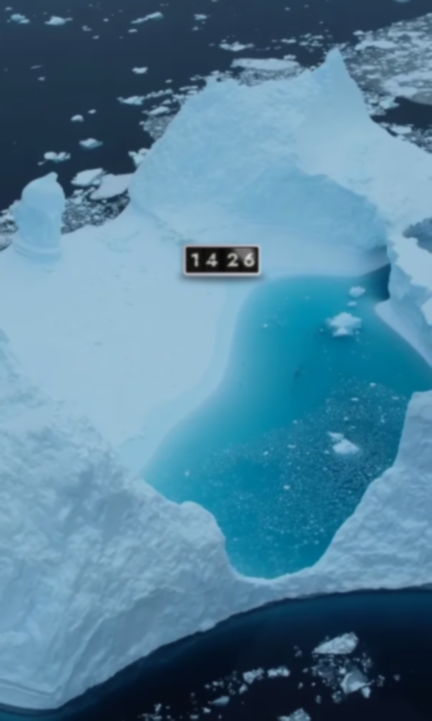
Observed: 14:26
